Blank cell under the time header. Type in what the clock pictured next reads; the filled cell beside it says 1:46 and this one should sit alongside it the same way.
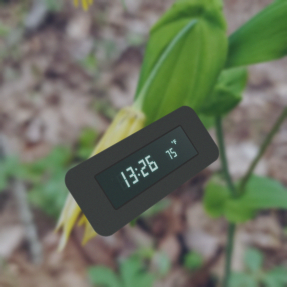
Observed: 13:26
